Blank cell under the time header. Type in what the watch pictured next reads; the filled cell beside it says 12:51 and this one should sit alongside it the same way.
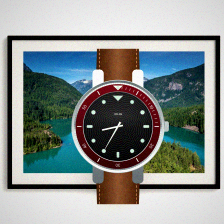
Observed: 8:35
